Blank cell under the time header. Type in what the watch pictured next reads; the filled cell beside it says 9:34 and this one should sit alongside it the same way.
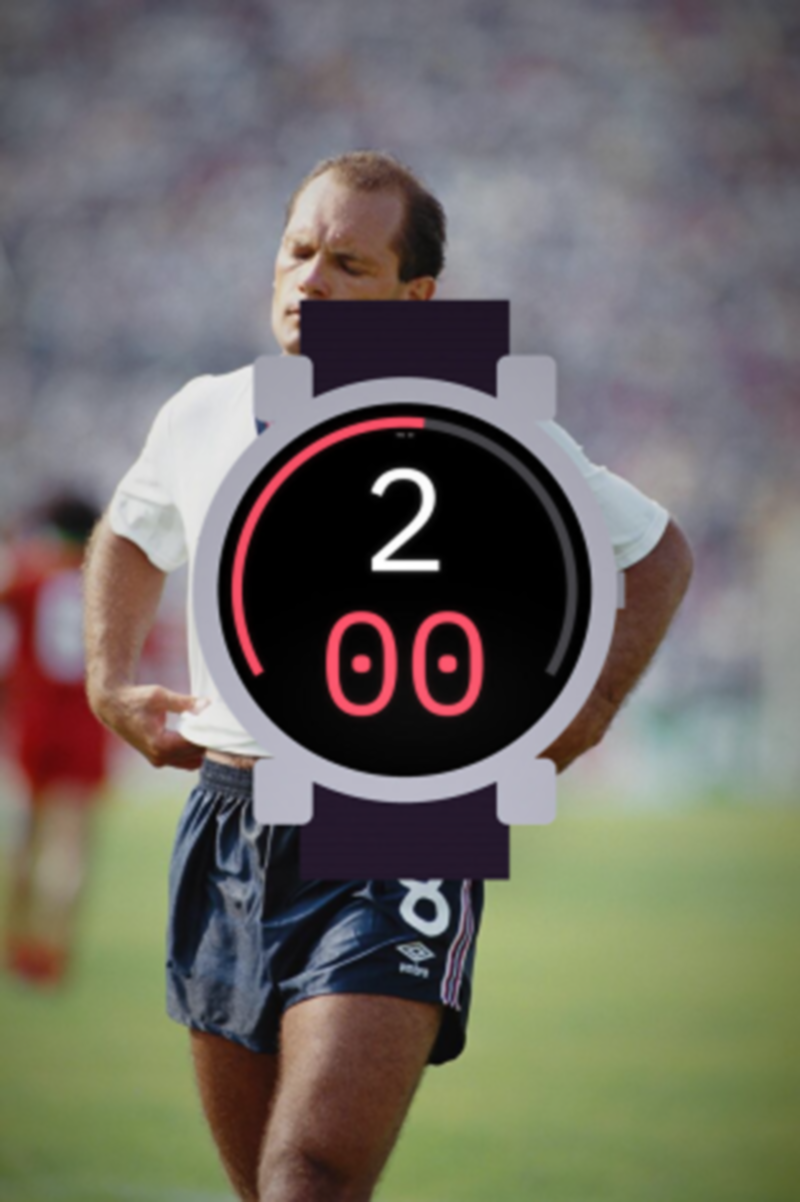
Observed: 2:00
